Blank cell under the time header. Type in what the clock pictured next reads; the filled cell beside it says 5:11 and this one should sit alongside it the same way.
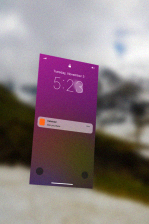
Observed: 5:23
